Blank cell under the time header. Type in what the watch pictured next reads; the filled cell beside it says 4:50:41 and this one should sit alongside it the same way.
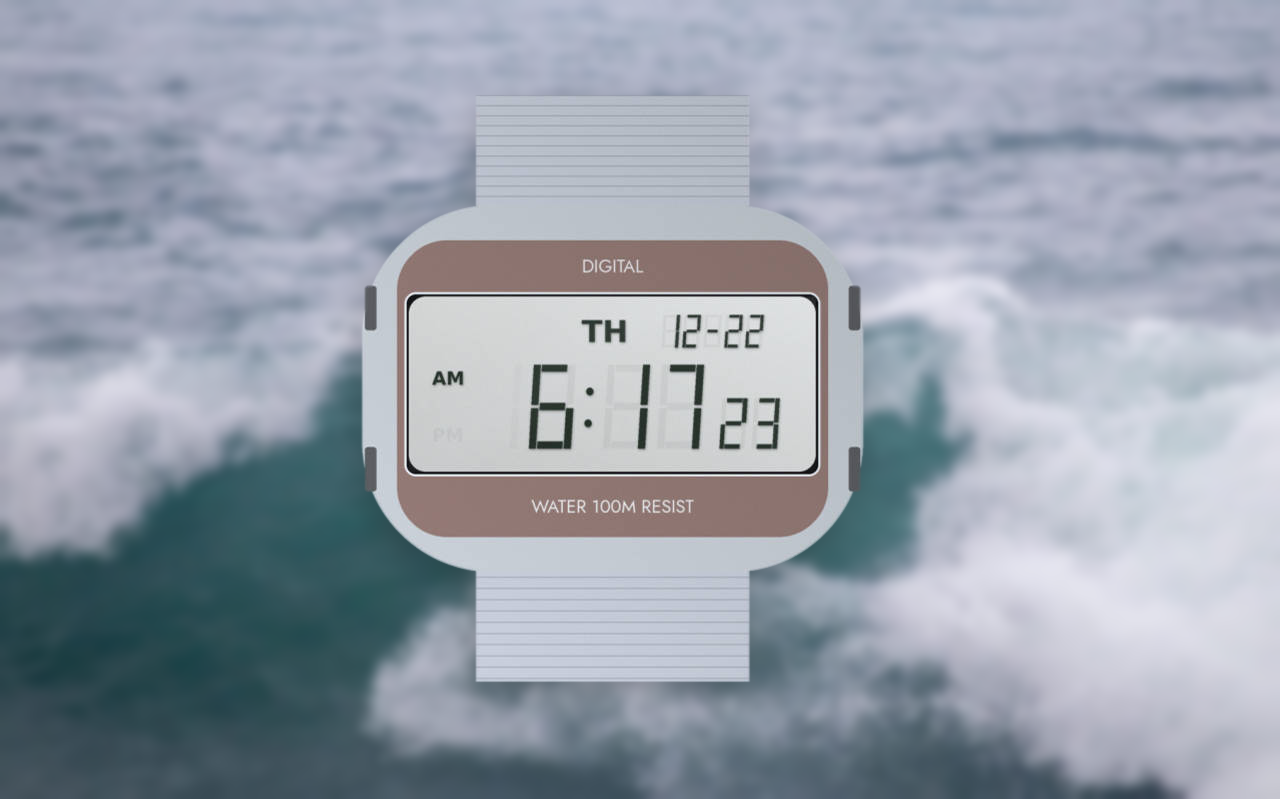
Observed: 6:17:23
